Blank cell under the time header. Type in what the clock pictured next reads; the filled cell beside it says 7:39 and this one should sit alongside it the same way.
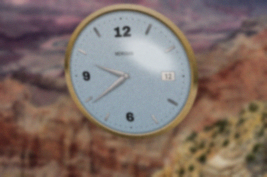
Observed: 9:39
